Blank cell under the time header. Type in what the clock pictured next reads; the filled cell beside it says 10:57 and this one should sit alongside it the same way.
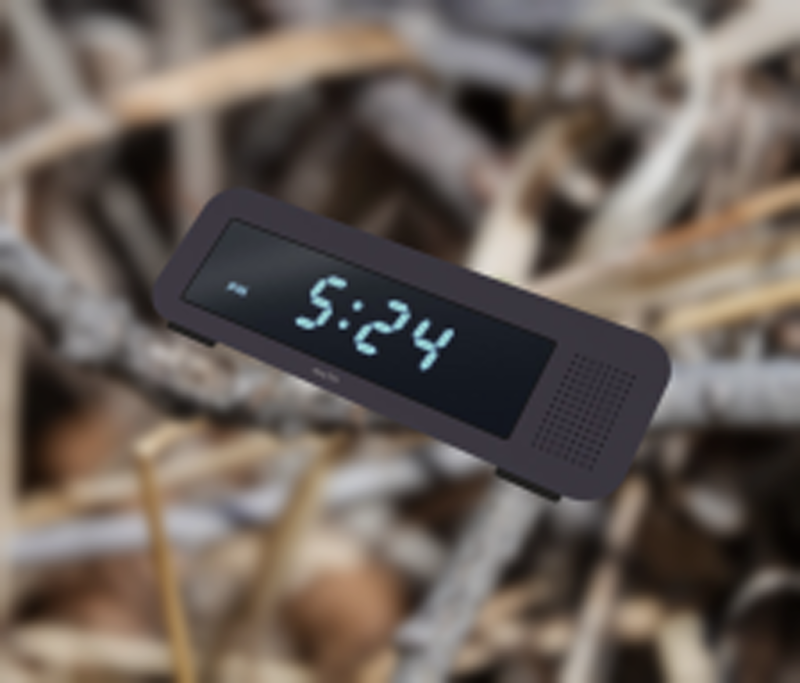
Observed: 5:24
